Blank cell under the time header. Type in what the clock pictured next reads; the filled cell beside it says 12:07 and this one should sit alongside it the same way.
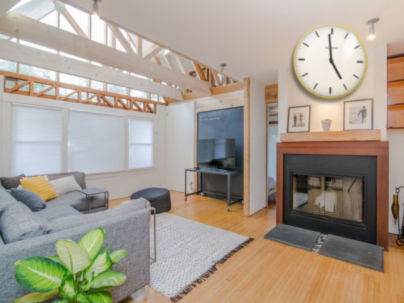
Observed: 4:59
